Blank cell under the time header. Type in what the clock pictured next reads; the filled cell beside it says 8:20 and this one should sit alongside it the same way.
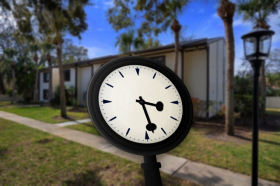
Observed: 3:28
